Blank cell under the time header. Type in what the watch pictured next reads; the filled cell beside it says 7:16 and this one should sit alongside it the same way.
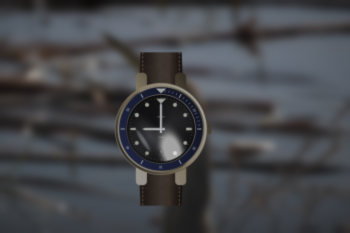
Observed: 9:00
